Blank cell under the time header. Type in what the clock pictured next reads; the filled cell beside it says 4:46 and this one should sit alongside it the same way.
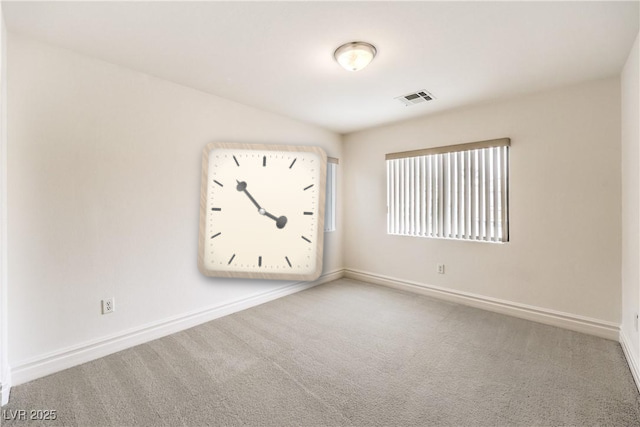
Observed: 3:53
